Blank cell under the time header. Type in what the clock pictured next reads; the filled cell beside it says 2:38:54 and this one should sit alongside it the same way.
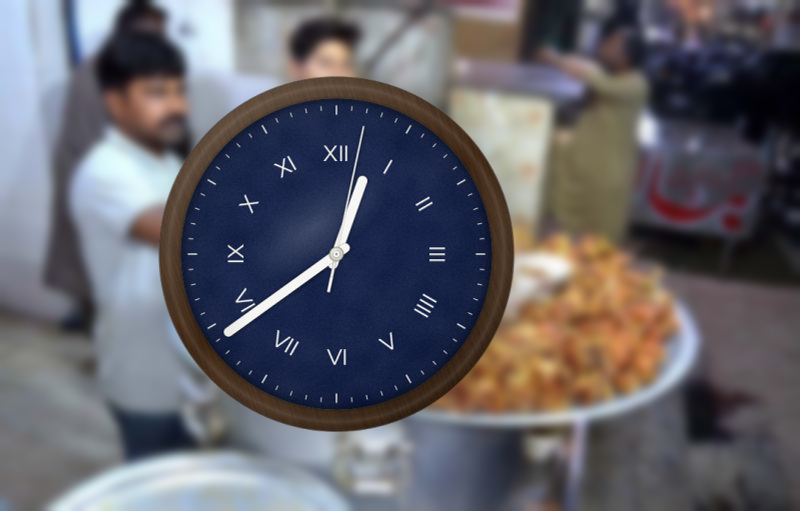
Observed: 12:39:02
